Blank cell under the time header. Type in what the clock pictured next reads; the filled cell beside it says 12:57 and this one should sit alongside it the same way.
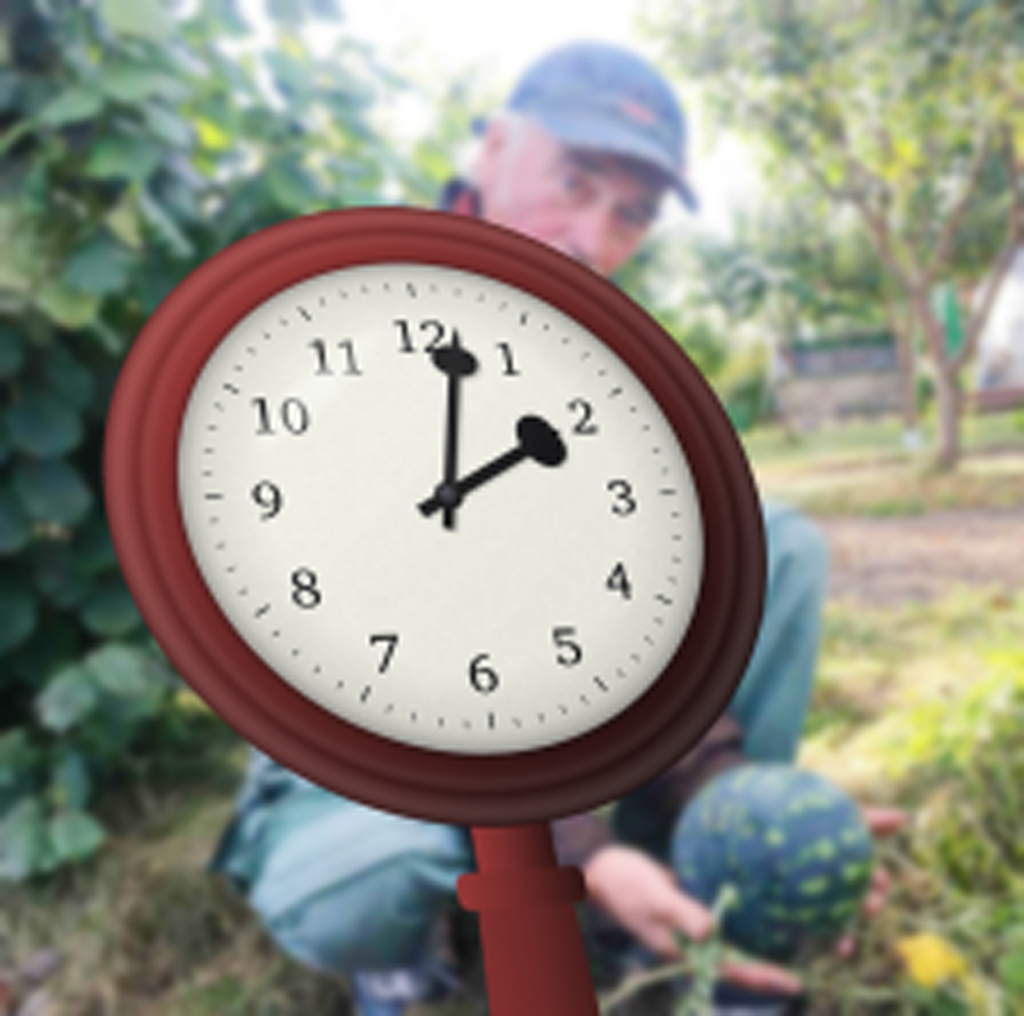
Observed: 2:02
